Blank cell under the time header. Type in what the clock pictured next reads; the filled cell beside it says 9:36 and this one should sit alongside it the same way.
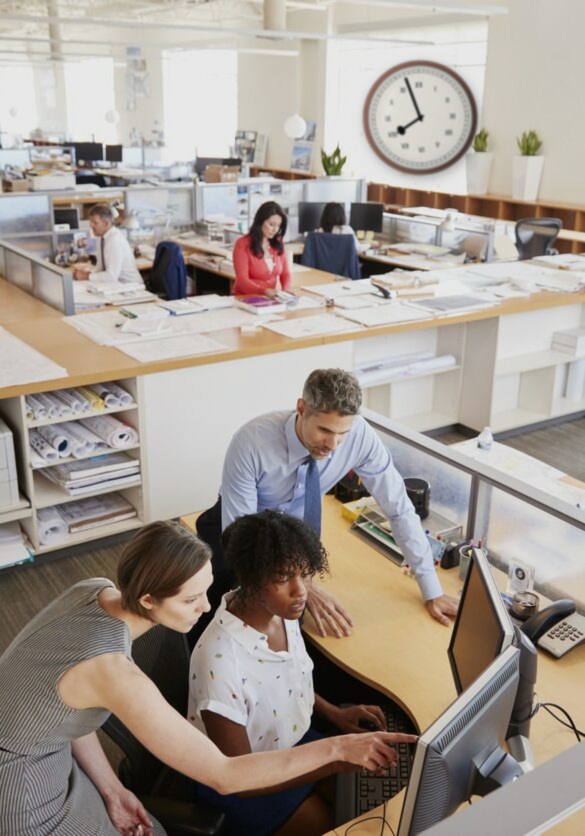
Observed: 7:57
